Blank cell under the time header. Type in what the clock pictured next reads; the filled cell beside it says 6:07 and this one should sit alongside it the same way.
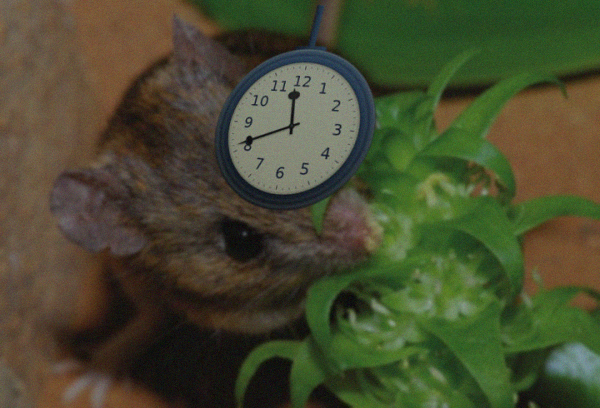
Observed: 11:41
